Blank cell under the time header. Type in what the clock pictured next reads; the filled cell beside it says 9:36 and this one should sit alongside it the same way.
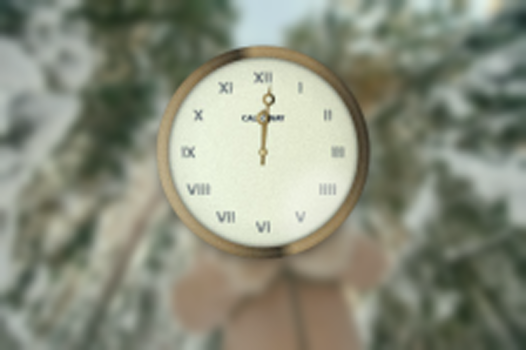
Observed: 12:01
